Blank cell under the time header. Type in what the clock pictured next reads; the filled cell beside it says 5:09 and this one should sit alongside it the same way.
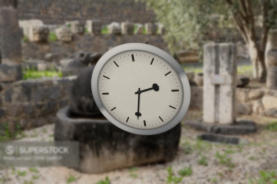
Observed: 2:32
